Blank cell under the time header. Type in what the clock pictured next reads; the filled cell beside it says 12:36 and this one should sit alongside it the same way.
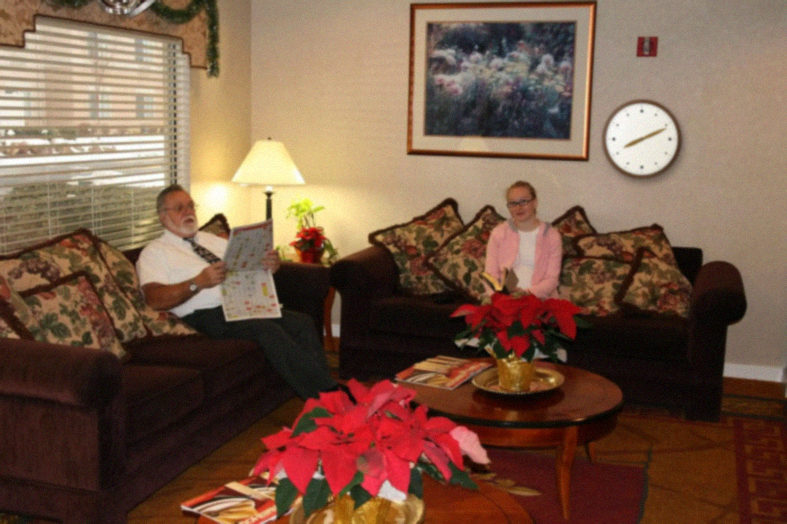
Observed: 8:11
